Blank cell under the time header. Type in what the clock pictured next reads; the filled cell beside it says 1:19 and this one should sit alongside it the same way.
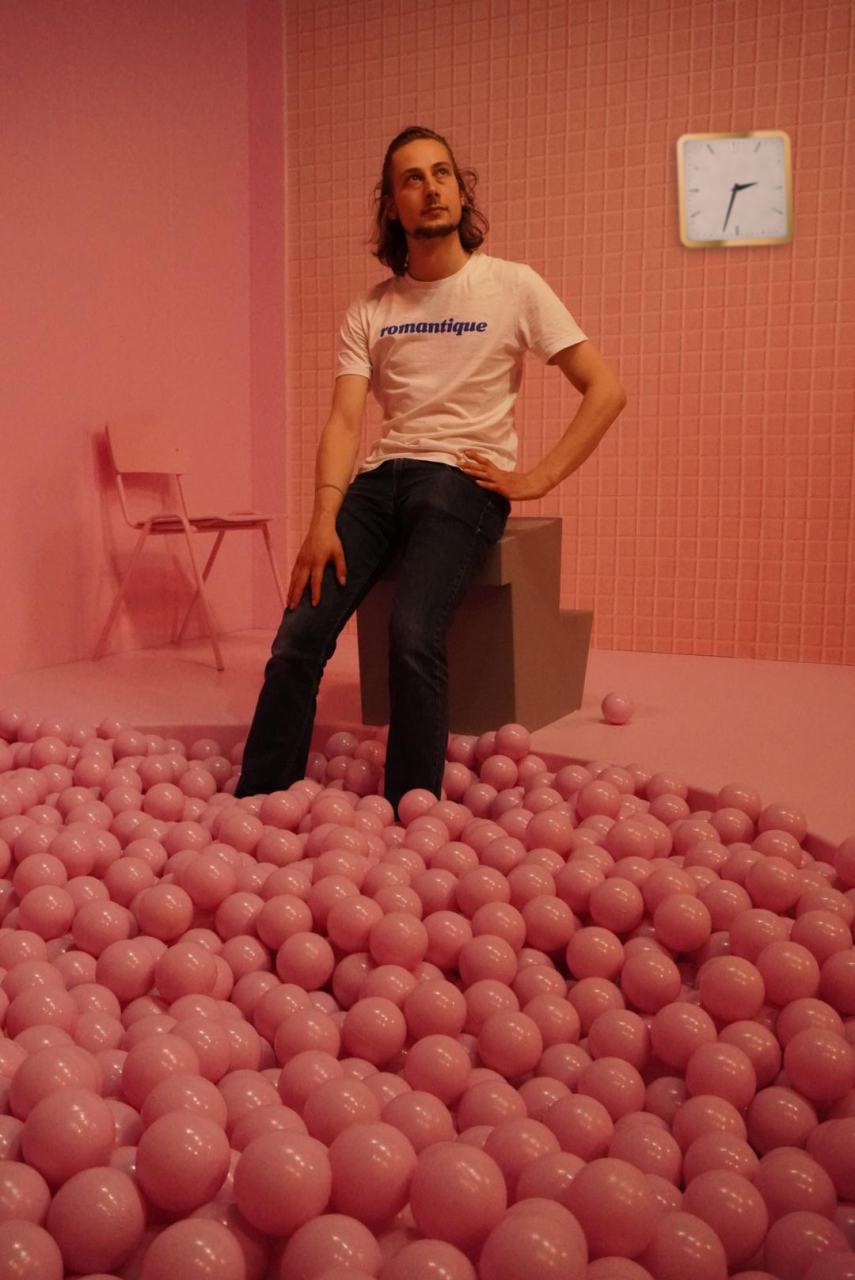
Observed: 2:33
